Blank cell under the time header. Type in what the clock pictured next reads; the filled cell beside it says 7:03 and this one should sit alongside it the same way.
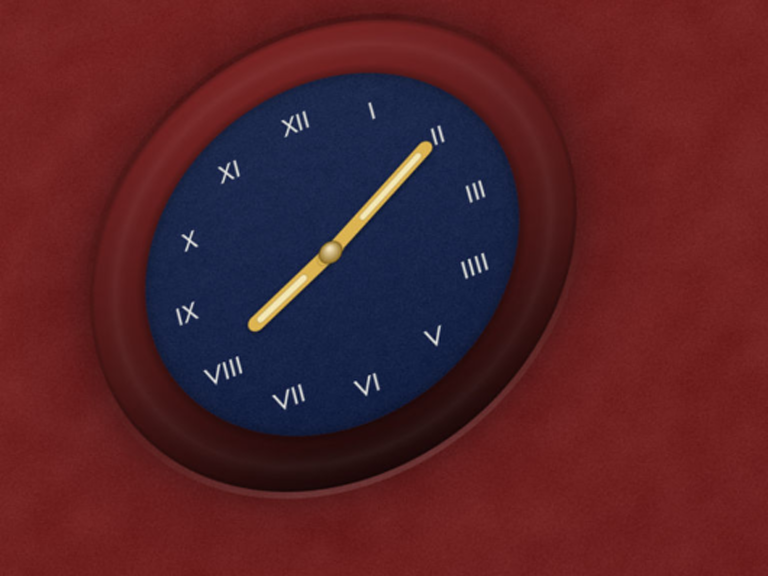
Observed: 8:10
